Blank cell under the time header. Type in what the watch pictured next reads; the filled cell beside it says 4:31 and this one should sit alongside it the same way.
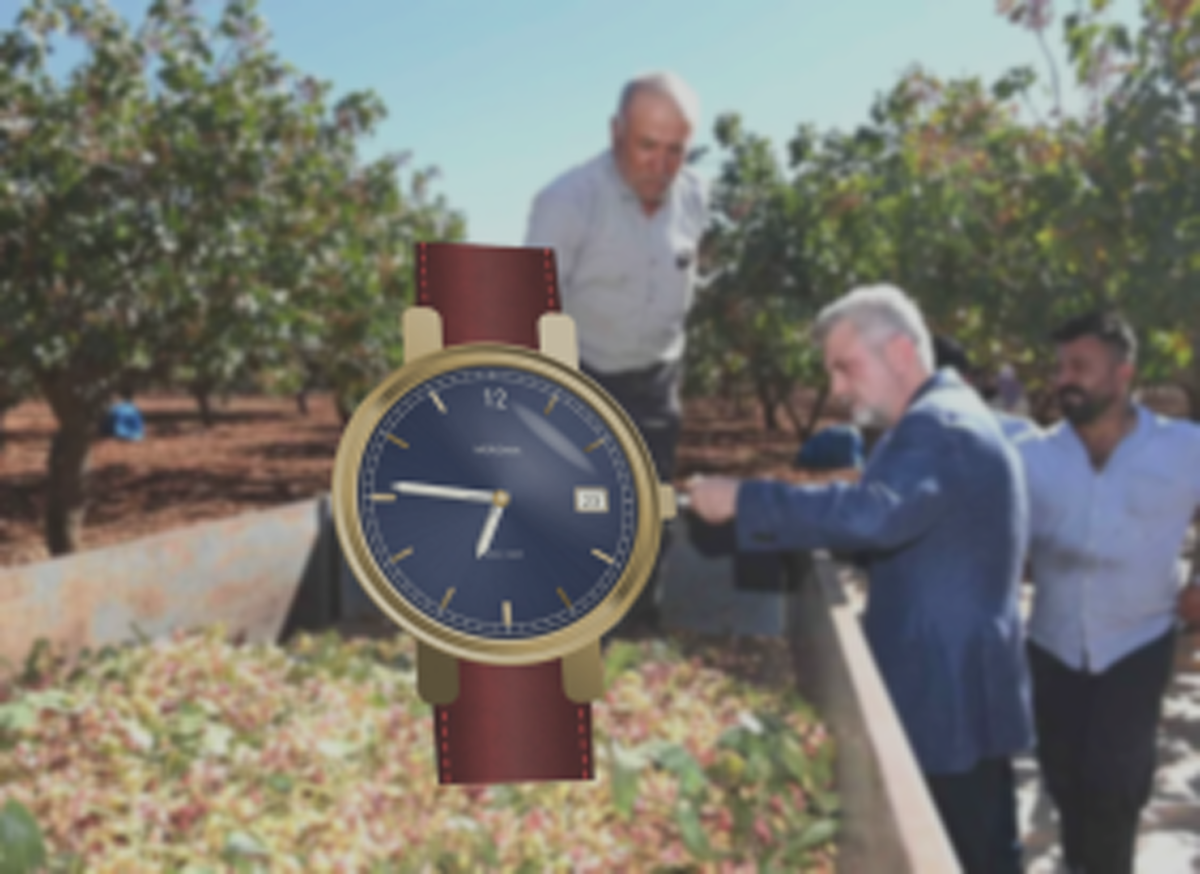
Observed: 6:46
